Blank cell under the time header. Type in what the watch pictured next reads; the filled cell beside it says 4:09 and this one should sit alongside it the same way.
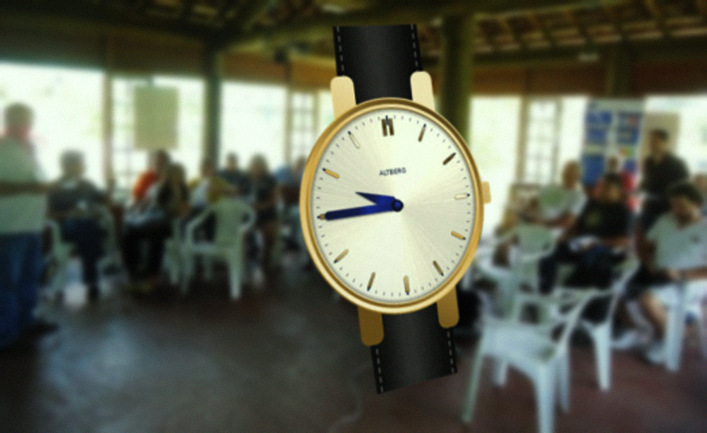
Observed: 9:45
